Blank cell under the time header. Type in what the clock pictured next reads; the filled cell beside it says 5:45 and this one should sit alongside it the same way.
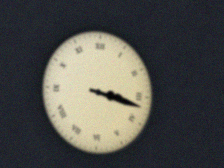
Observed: 3:17
